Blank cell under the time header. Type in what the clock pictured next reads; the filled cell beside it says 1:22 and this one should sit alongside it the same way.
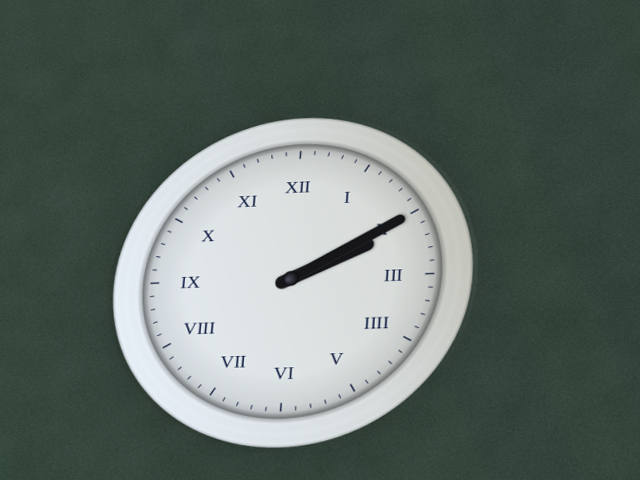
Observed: 2:10
